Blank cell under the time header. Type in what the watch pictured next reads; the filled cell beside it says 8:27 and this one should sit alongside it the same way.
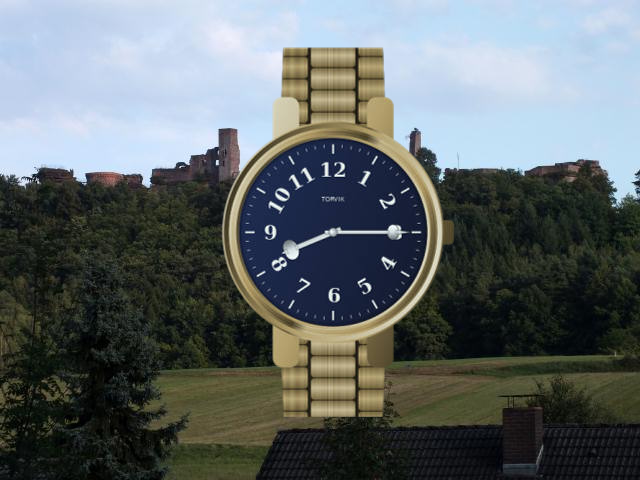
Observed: 8:15
